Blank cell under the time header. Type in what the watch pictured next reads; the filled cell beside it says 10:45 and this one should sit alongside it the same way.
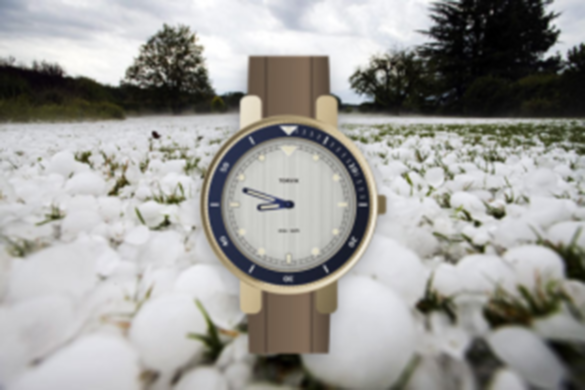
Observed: 8:48
